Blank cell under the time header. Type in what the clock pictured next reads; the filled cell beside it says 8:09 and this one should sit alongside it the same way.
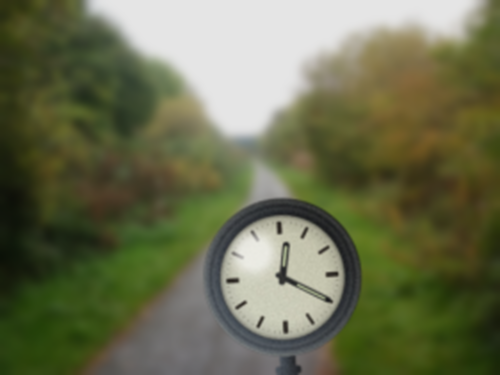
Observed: 12:20
